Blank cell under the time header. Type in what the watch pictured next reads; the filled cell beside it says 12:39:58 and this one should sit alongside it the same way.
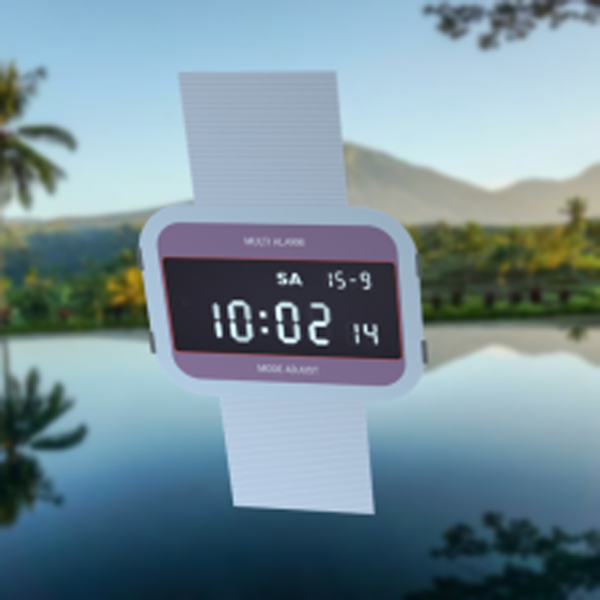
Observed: 10:02:14
